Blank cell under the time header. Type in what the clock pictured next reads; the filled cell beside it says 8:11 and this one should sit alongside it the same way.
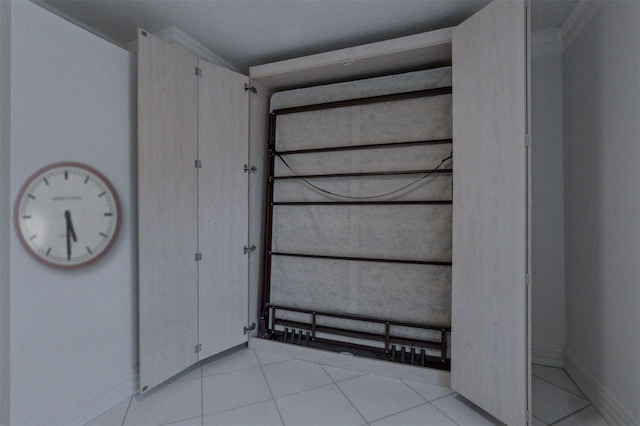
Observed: 5:30
